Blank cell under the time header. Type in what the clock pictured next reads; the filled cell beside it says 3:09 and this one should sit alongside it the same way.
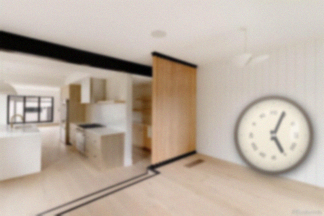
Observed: 5:04
